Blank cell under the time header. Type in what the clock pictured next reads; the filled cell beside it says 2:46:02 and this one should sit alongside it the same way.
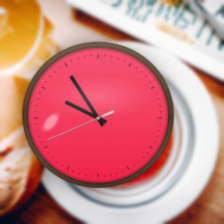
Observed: 9:54:41
